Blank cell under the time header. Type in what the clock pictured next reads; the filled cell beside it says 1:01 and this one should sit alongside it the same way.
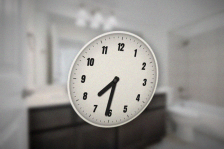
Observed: 7:31
